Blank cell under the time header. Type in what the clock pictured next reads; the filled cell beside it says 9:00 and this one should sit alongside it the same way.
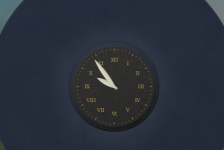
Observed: 9:54
